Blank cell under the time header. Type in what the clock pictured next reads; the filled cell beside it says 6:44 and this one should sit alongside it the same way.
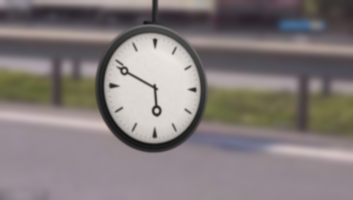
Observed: 5:49
